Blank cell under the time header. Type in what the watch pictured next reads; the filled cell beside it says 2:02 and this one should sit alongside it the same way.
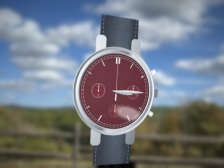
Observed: 3:15
